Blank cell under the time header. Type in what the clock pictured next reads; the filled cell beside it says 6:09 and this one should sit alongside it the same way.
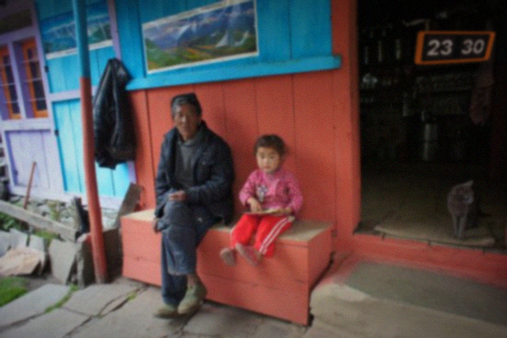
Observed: 23:30
